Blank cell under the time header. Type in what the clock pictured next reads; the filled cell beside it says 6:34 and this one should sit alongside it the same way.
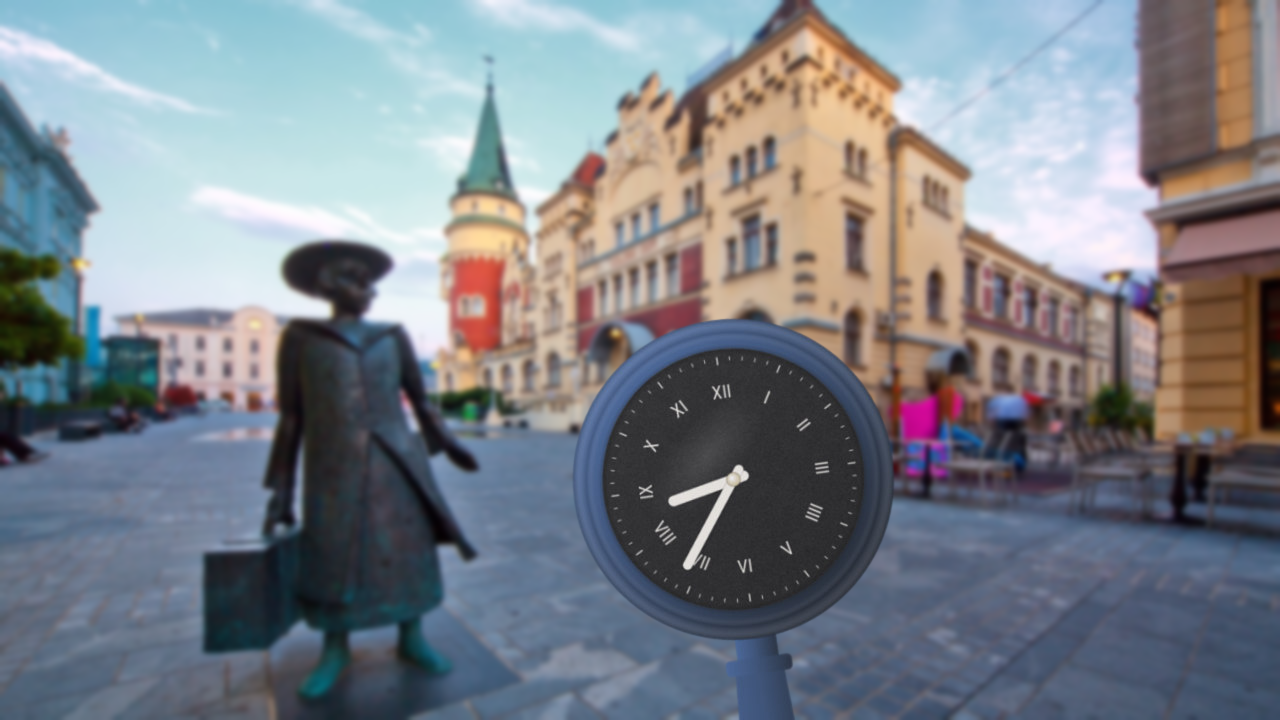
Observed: 8:36
